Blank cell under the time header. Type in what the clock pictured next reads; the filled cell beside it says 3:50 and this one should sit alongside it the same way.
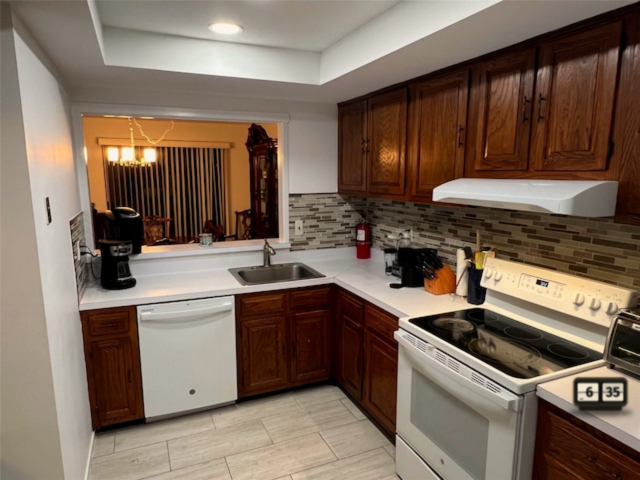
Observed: 6:35
